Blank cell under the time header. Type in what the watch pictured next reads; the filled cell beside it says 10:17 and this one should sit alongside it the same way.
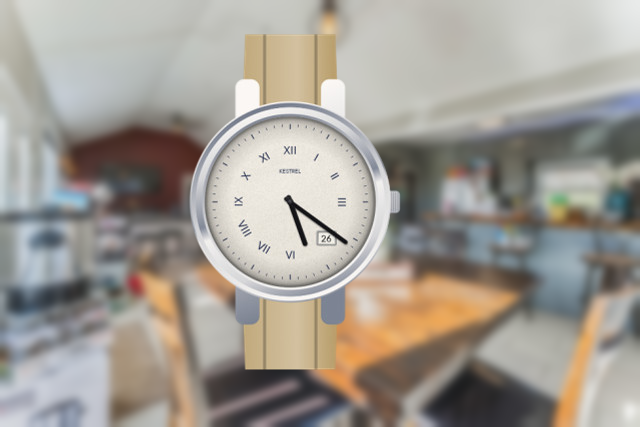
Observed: 5:21
